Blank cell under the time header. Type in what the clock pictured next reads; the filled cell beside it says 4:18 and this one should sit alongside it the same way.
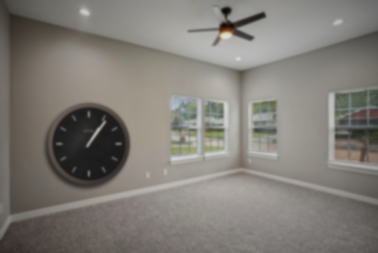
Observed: 1:06
